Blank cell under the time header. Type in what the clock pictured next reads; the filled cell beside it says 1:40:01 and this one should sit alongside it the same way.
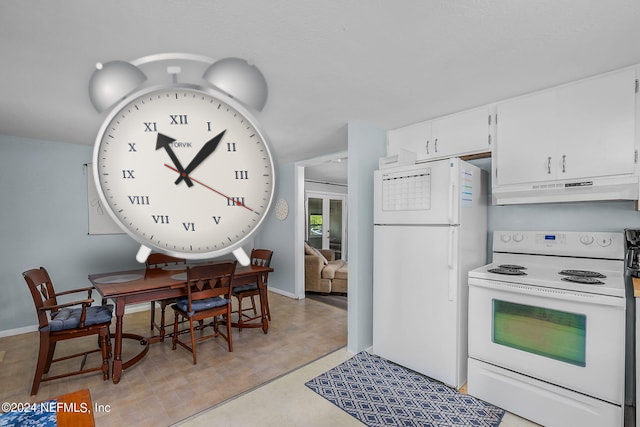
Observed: 11:07:20
